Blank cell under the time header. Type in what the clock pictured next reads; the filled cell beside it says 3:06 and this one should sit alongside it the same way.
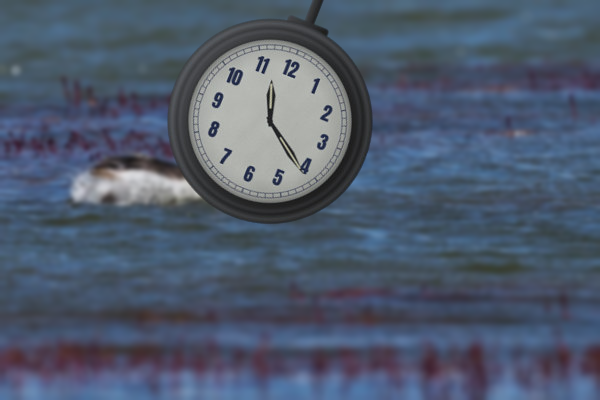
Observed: 11:21
